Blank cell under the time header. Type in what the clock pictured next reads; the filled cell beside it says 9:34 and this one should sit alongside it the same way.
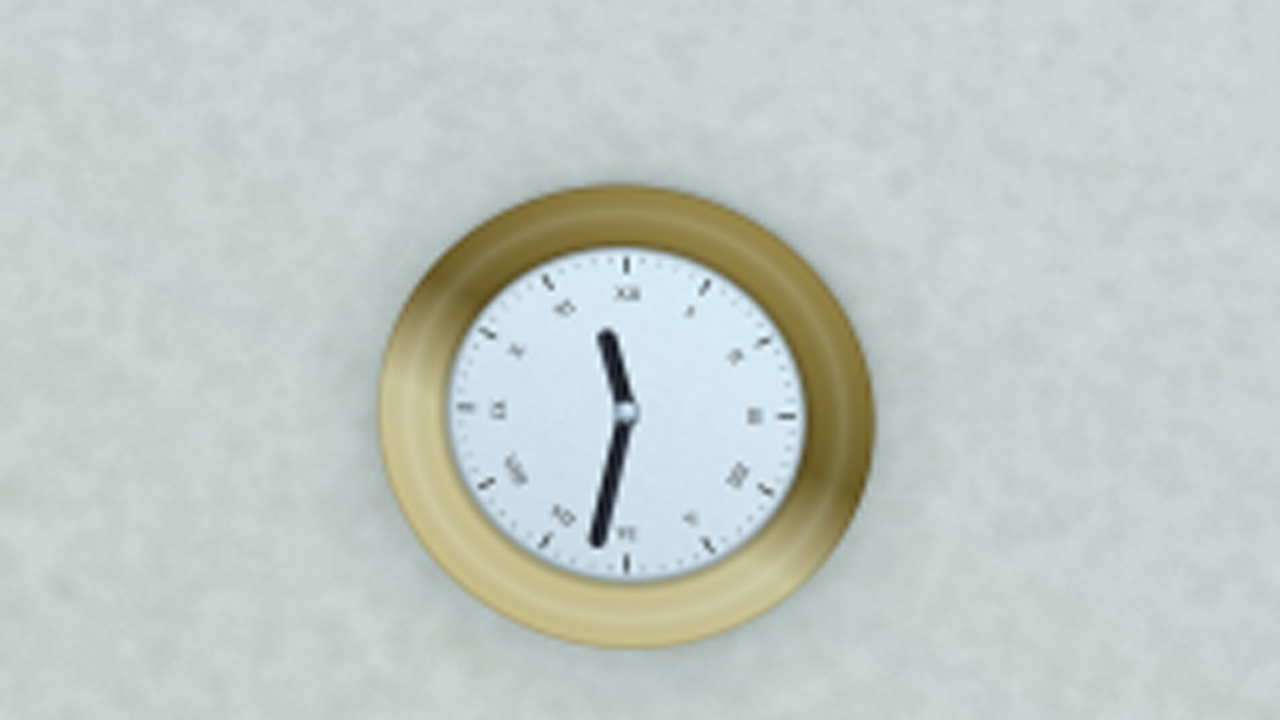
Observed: 11:32
